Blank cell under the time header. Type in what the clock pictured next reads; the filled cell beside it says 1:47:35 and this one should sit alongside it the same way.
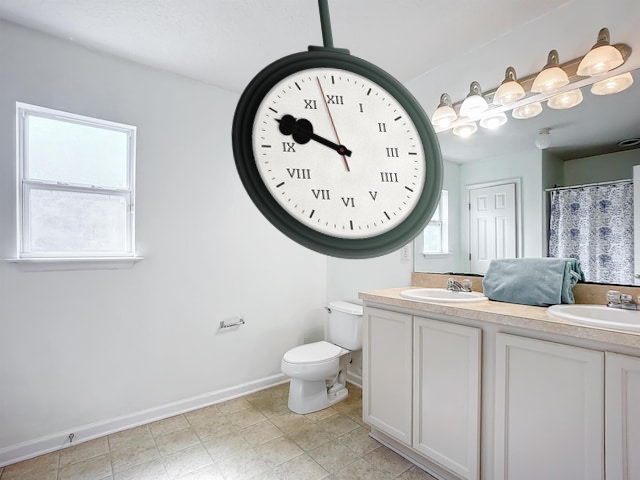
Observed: 9:48:58
